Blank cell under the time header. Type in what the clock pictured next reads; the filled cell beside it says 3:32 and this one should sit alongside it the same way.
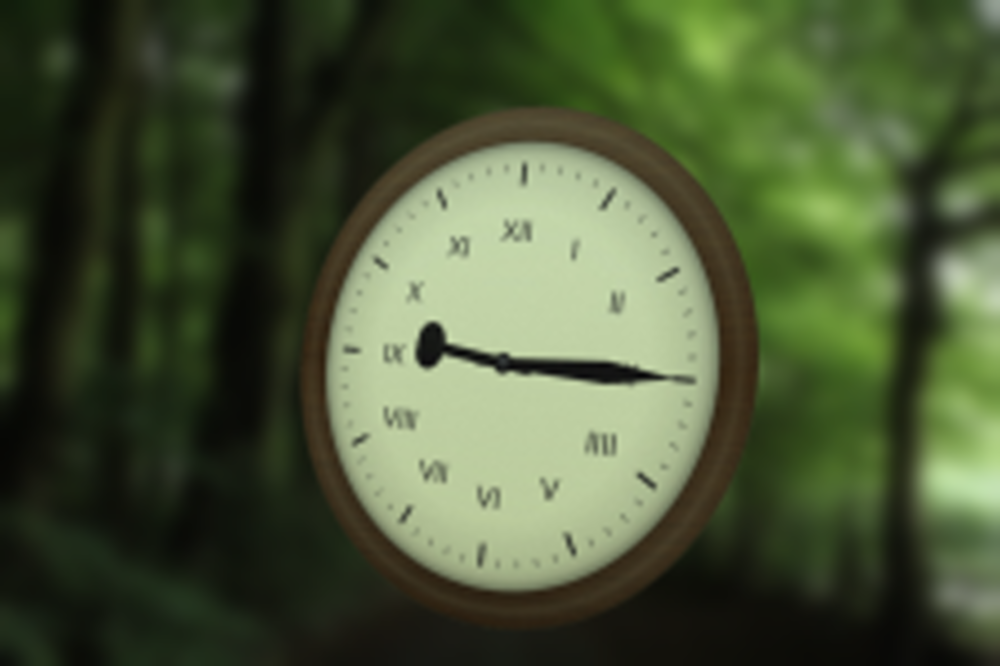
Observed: 9:15
